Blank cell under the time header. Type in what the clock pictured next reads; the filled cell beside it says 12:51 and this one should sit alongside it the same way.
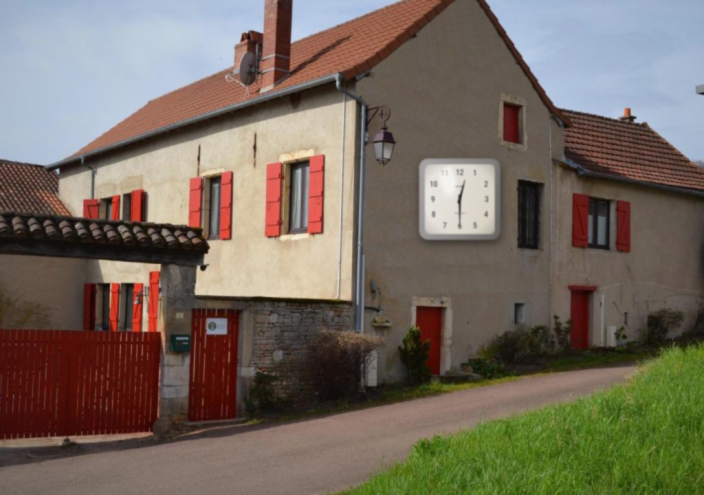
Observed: 12:30
